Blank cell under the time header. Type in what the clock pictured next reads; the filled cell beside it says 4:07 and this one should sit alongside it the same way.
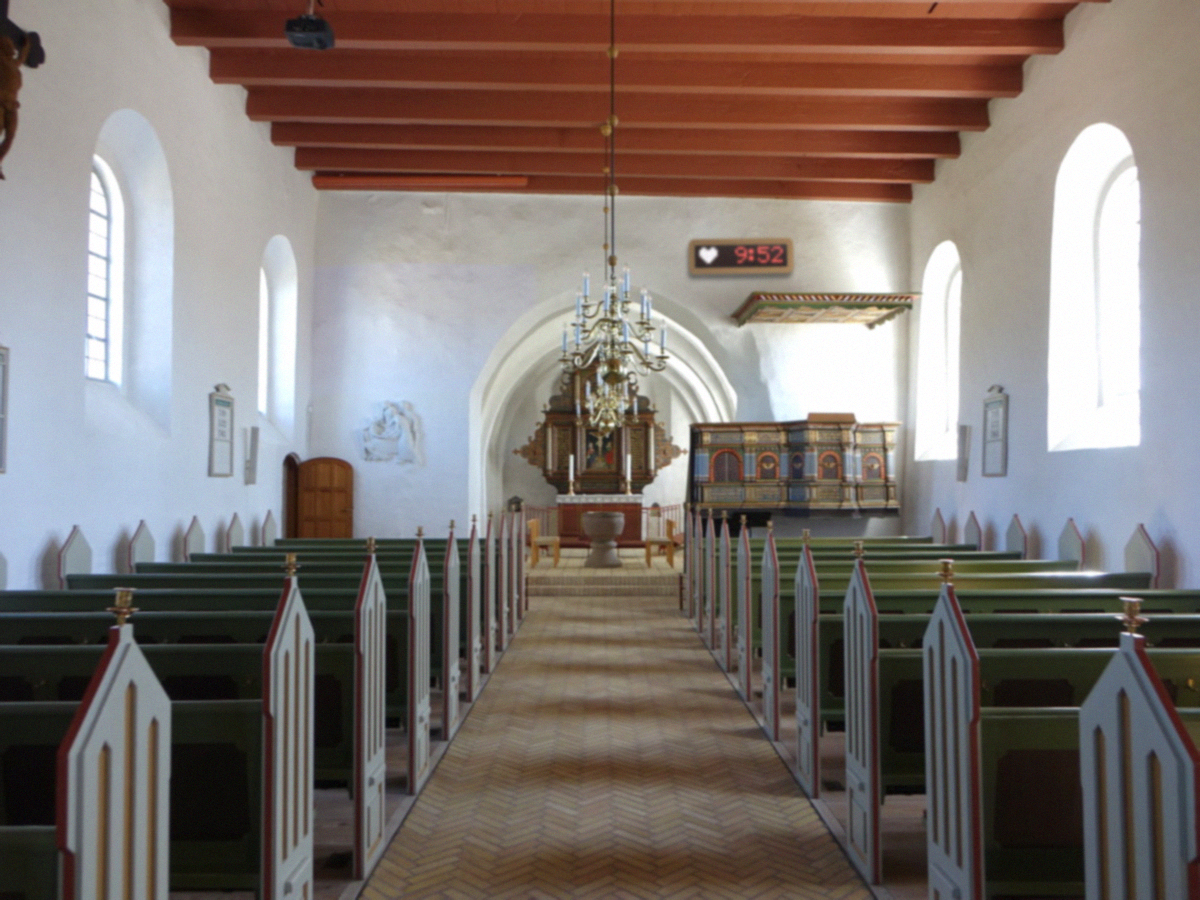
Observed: 9:52
